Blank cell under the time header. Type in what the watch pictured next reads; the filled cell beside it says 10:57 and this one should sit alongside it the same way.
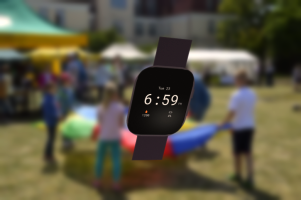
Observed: 6:59
